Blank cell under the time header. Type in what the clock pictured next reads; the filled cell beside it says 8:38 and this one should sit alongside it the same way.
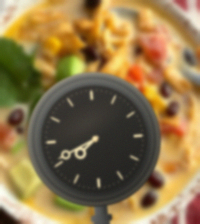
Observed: 7:41
